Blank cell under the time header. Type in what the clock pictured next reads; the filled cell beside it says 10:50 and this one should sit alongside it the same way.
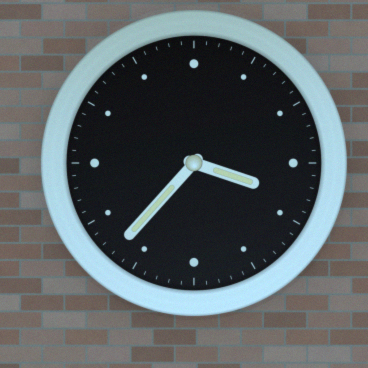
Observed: 3:37
